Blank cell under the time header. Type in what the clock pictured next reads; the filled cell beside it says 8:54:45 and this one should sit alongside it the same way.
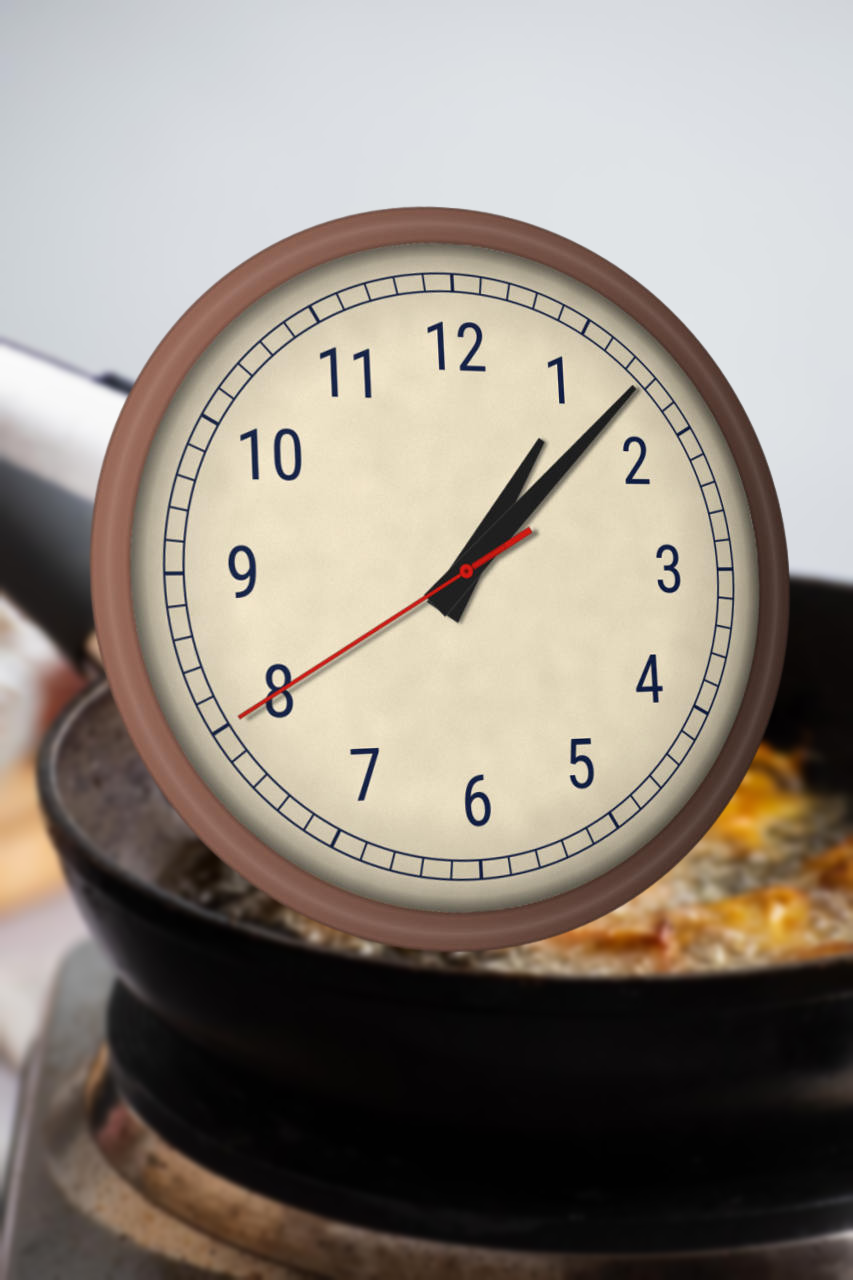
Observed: 1:07:40
